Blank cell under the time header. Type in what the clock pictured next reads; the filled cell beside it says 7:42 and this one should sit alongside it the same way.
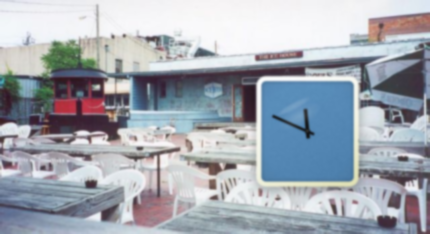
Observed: 11:49
